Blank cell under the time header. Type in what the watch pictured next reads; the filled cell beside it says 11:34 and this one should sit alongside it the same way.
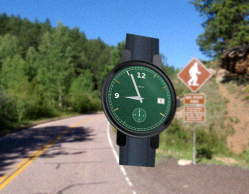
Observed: 8:56
